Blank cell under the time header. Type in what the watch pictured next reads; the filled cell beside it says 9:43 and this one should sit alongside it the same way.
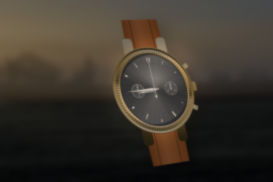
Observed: 8:45
